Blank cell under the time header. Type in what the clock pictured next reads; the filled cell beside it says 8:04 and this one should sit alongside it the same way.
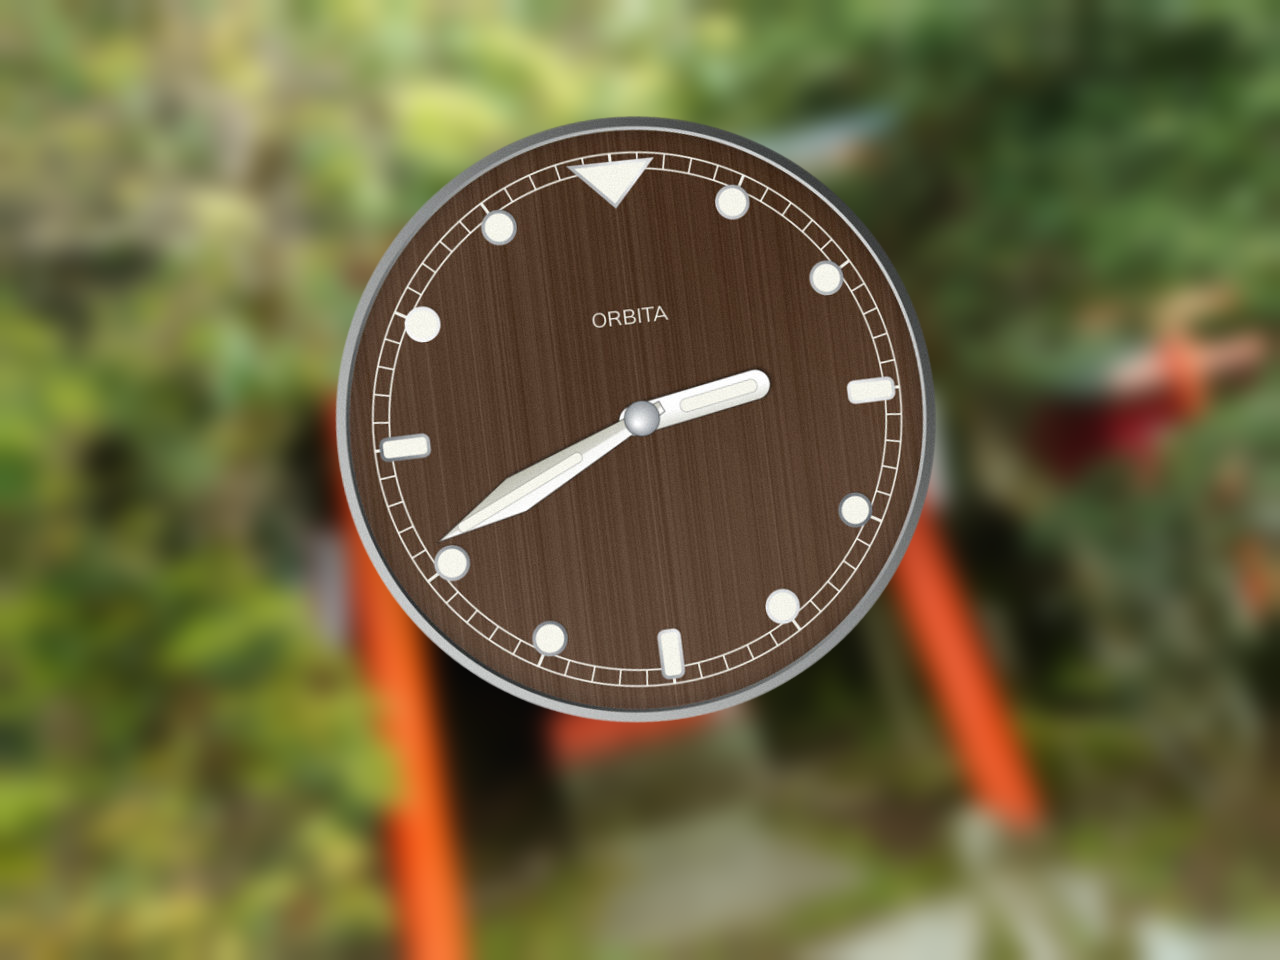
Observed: 2:41
